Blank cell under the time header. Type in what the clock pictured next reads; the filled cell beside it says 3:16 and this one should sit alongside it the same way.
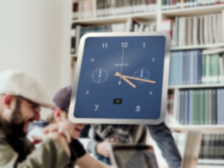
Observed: 4:17
